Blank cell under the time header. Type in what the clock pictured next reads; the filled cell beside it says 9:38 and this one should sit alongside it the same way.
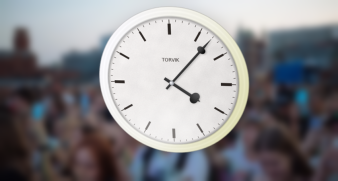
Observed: 4:07
